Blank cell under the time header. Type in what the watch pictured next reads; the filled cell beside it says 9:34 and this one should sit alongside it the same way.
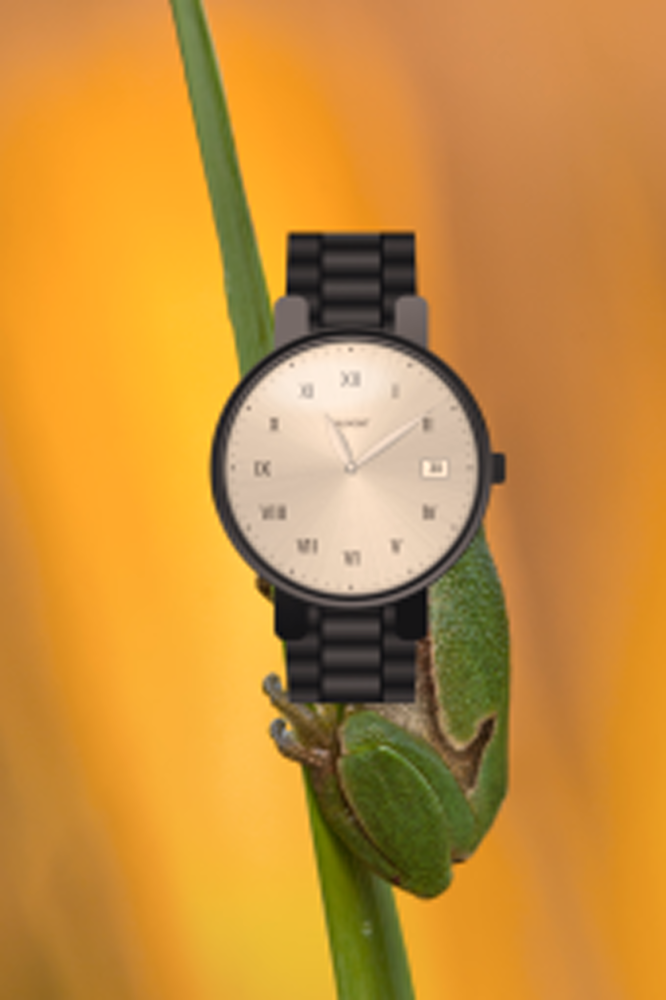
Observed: 11:09
